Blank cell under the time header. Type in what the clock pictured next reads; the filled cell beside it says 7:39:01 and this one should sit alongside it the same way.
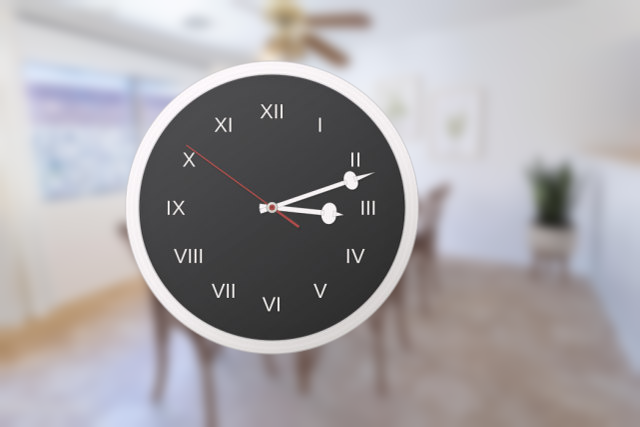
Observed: 3:11:51
